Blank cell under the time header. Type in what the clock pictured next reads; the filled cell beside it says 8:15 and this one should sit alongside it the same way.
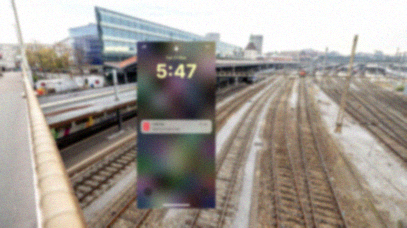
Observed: 5:47
